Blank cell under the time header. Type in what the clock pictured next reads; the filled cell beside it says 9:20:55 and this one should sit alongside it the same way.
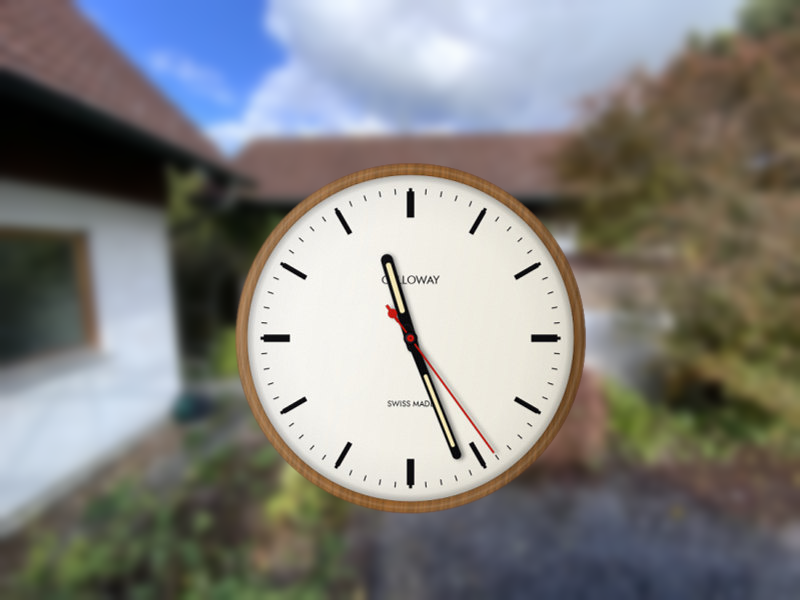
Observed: 11:26:24
